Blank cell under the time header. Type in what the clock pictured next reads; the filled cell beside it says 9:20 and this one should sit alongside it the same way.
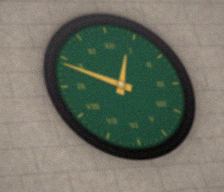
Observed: 12:49
